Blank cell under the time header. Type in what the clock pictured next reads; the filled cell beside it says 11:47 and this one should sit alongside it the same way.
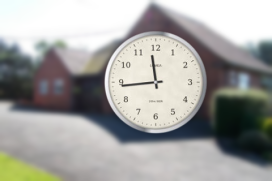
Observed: 11:44
